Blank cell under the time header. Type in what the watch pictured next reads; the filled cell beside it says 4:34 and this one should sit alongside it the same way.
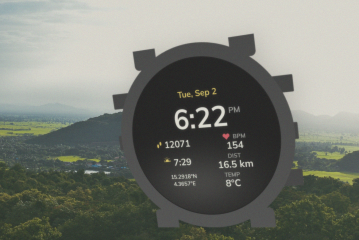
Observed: 6:22
